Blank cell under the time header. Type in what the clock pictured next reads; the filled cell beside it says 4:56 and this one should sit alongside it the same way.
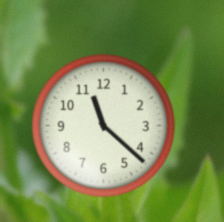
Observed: 11:22
